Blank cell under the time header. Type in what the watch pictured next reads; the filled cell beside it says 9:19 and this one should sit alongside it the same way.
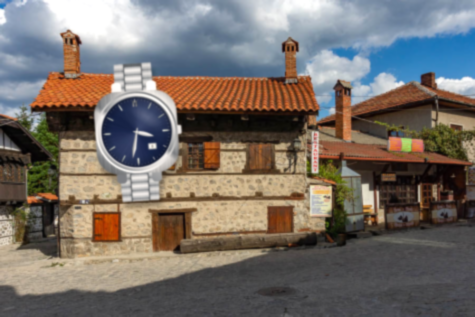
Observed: 3:32
